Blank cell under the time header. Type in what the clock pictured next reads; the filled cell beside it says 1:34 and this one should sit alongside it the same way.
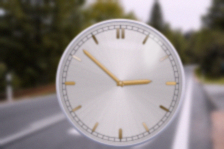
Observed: 2:52
